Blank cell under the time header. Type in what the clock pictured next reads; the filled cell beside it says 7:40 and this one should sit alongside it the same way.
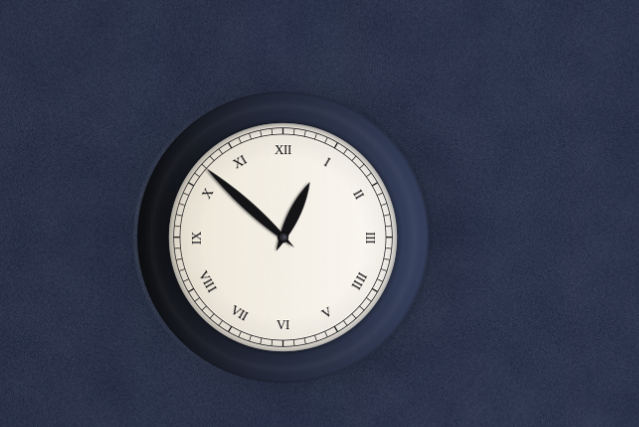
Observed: 12:52
